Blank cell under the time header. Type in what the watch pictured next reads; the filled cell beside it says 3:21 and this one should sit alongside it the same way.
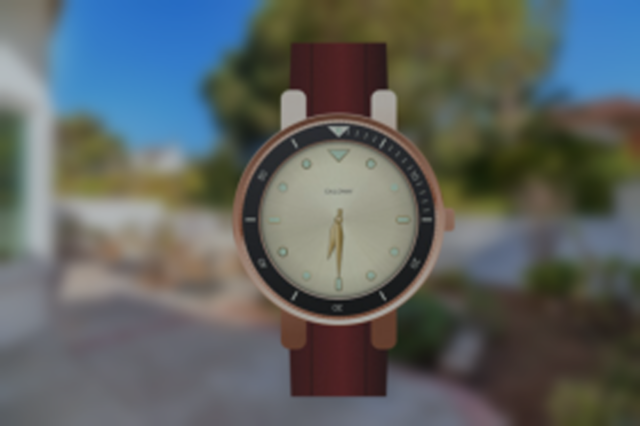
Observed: 6:30
